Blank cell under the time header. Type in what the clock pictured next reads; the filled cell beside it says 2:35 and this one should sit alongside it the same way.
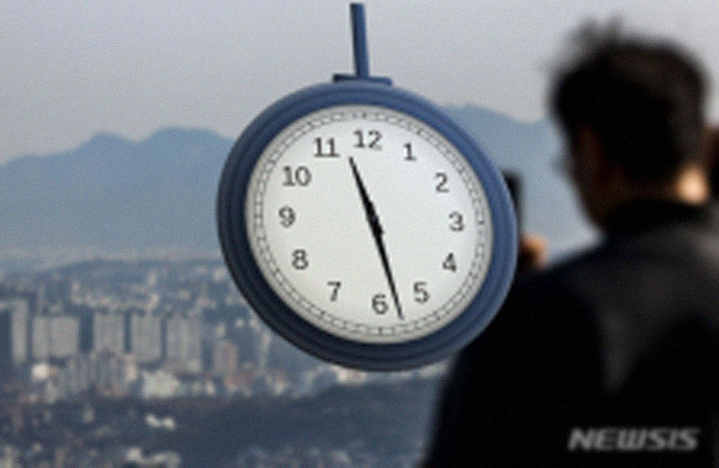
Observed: 11:28
